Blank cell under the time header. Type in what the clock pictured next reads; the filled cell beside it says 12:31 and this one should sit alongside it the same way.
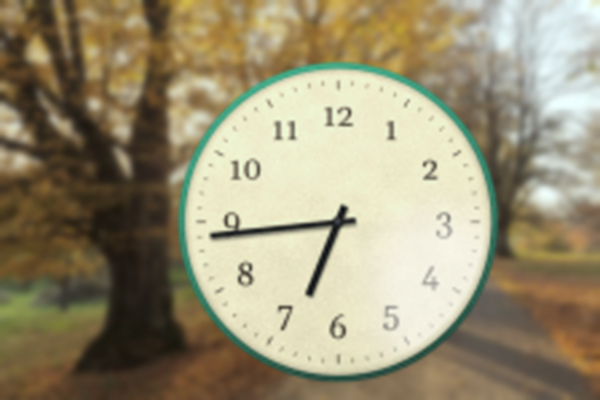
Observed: 6:44
